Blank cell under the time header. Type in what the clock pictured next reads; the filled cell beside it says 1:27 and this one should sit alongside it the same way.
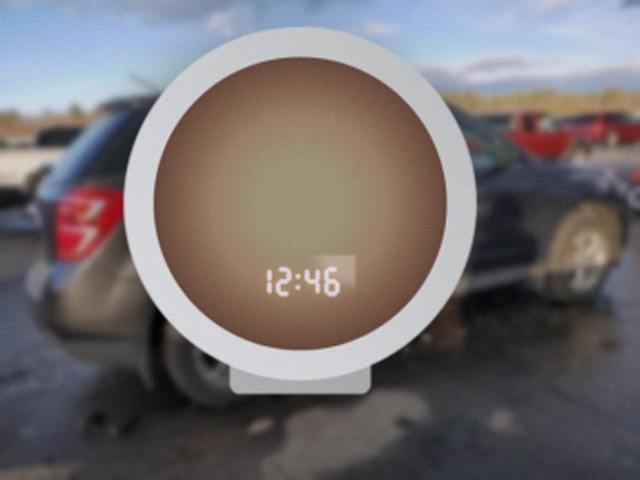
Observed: 12:46
